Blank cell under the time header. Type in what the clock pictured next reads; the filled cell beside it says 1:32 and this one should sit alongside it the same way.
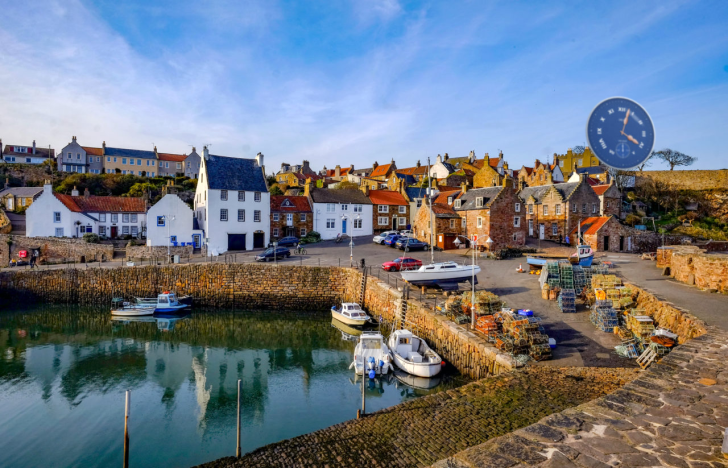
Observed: 4:03
